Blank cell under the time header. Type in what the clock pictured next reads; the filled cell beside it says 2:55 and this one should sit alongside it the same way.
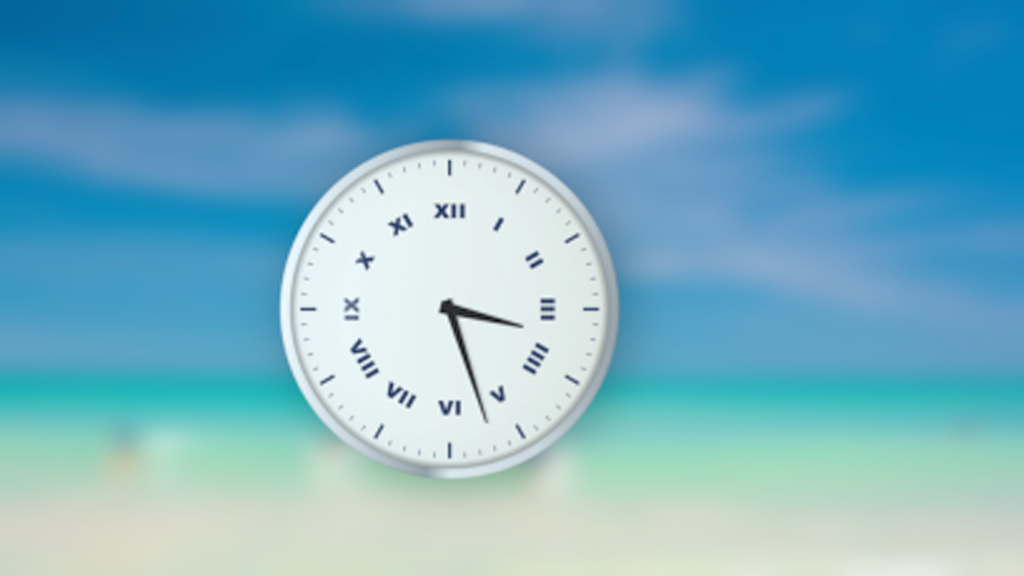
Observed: 3:27
